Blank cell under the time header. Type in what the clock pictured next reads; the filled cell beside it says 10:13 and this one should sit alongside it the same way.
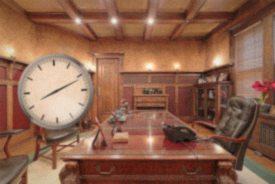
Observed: 8:11
